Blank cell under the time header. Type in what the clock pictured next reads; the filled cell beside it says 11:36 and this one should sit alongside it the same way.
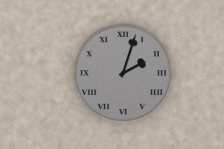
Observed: 2:03
